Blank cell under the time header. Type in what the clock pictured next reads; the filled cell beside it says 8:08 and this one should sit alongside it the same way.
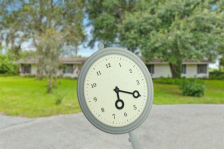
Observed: 6:20
